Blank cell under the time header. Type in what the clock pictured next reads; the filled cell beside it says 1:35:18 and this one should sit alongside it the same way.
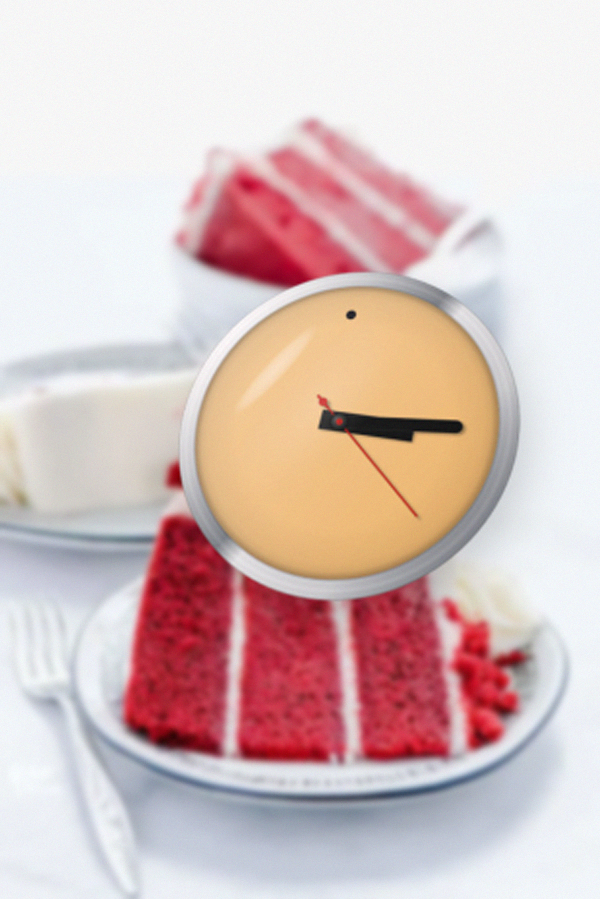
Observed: 3:15:23
